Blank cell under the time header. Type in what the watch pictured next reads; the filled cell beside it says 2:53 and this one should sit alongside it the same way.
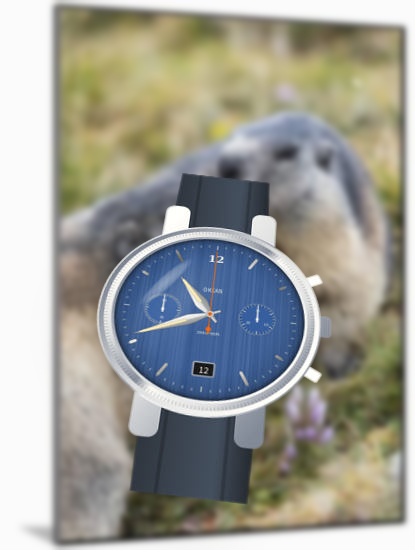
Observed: 10:41
